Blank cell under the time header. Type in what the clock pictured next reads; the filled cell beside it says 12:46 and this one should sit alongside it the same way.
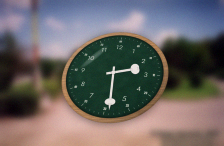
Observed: 2:29
